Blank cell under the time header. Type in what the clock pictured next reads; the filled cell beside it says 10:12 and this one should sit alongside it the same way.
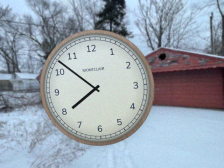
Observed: 7:52
